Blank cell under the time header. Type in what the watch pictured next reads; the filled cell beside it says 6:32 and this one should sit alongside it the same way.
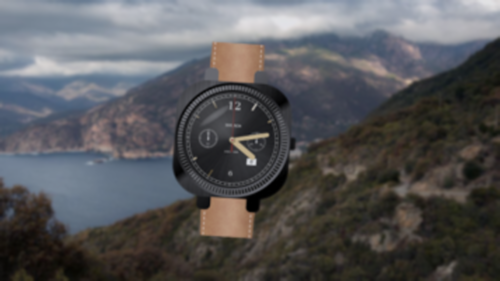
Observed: 4:13
